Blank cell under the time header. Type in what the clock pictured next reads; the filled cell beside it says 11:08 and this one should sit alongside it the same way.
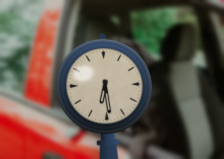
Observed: 6:29
